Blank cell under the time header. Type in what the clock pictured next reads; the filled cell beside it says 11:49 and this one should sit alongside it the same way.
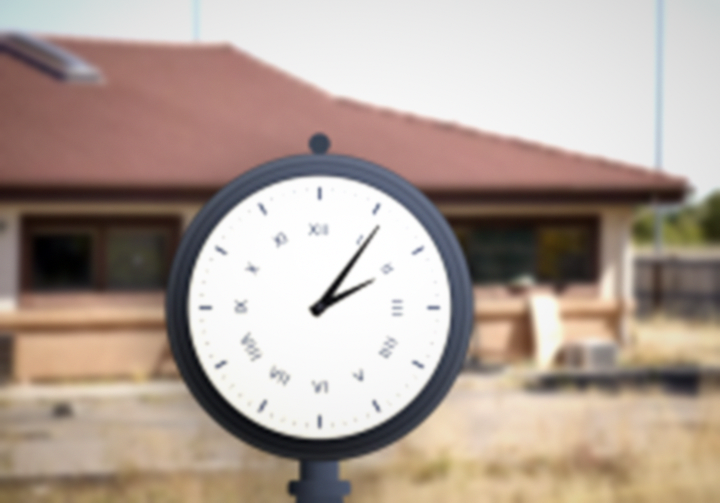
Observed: 2:06
